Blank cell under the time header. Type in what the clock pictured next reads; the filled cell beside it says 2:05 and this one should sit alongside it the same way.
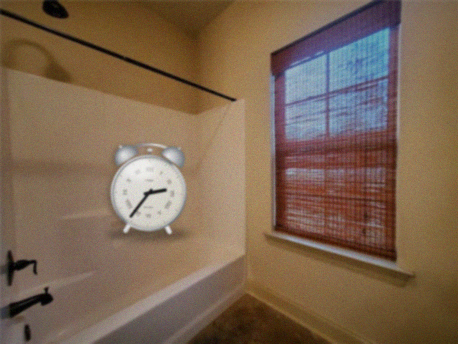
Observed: 2:36
